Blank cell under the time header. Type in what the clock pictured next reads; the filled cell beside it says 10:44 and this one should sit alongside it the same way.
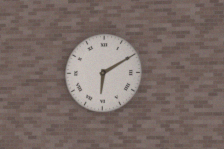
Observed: 6:10
